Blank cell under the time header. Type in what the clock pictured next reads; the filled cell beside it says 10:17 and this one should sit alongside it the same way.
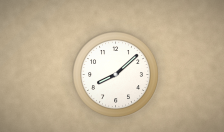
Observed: 8:08
